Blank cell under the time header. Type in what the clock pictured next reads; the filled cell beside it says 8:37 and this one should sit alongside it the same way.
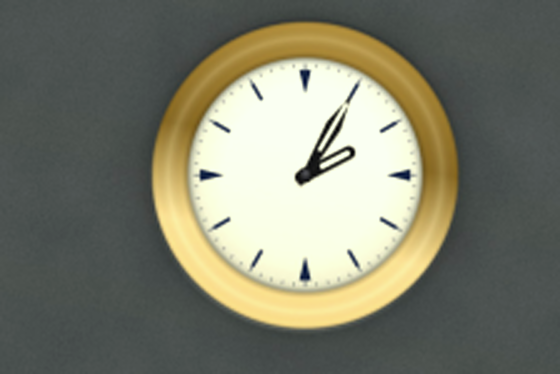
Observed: 2:05
